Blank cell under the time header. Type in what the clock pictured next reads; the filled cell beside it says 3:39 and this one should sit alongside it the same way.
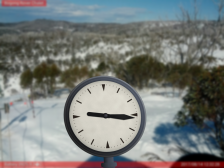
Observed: 9:16
